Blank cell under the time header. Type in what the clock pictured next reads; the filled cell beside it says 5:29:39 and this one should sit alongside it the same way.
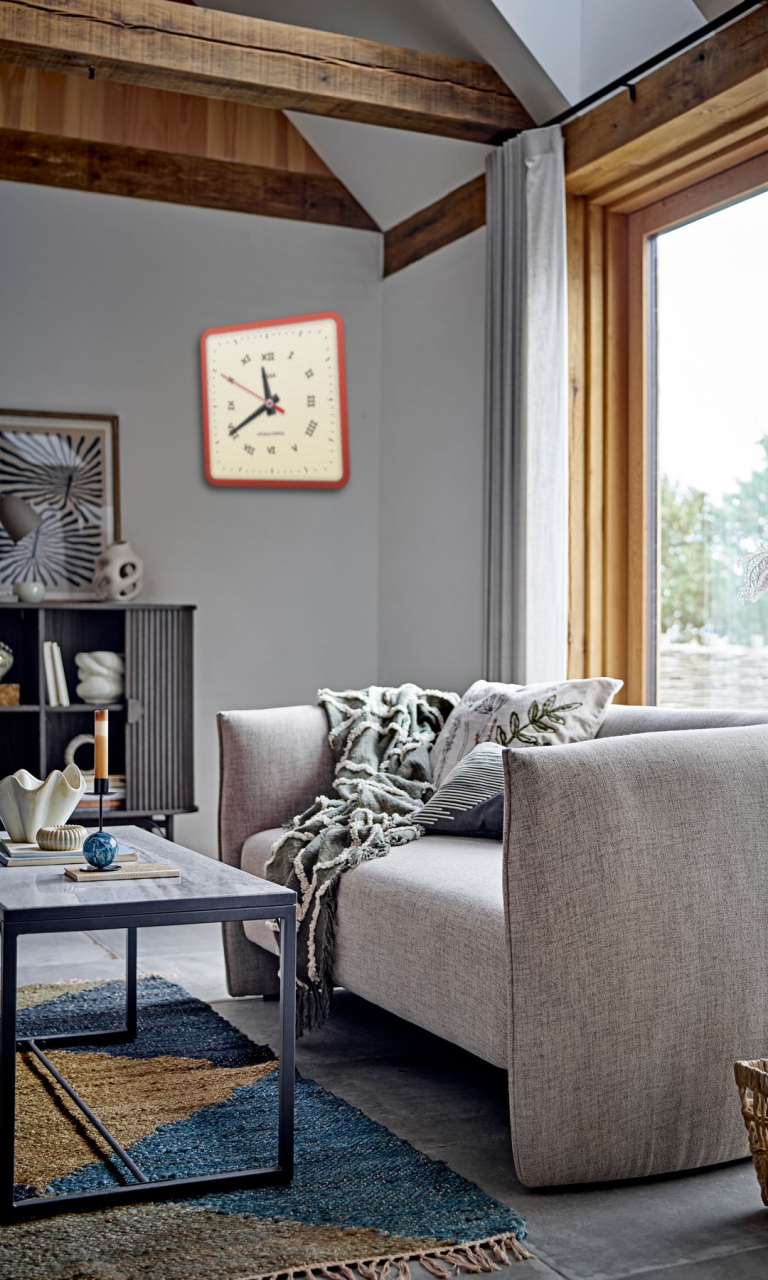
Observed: 11:39:50
